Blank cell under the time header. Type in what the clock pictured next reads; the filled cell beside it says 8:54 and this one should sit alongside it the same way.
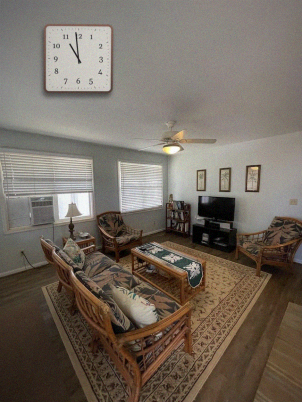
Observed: 10:59
